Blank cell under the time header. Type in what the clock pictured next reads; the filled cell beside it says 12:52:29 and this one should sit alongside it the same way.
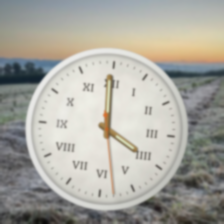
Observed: 3:59:28
